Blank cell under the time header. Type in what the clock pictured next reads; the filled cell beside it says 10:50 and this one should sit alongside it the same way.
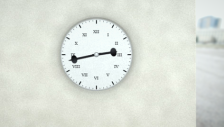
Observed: 2:43
